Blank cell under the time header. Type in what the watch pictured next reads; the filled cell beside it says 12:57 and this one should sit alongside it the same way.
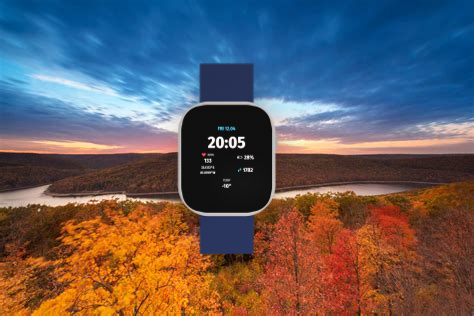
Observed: 20:05
